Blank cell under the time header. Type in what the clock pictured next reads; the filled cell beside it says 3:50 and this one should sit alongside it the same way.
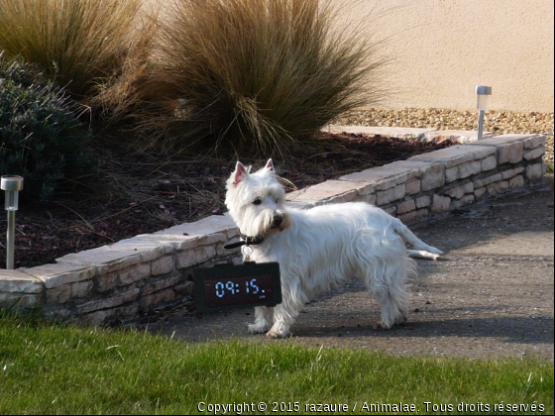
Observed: 9:15
